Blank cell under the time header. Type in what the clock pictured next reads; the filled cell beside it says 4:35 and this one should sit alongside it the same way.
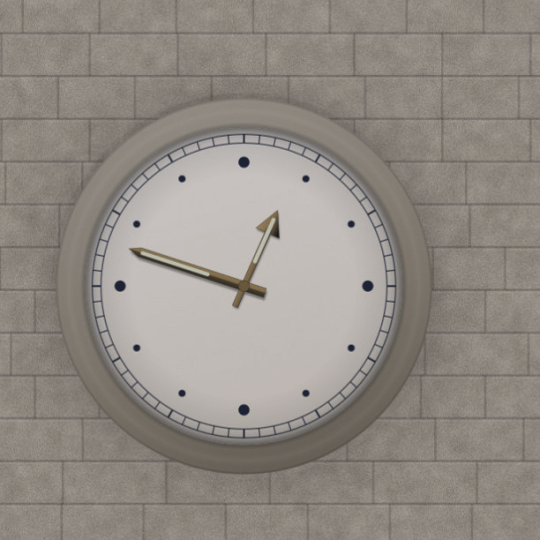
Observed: 12:48
